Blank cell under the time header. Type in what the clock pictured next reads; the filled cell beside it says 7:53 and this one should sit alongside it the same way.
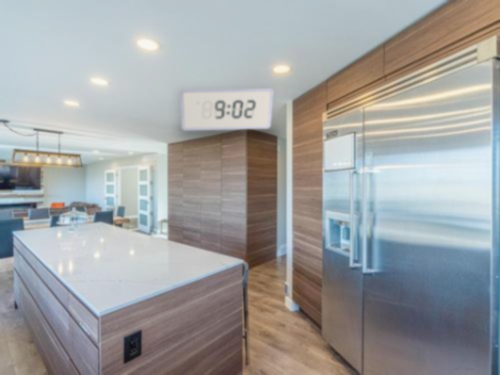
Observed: 9:02
